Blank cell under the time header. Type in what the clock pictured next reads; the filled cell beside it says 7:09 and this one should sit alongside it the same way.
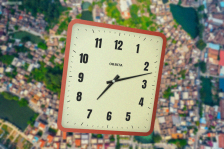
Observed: 7:12
